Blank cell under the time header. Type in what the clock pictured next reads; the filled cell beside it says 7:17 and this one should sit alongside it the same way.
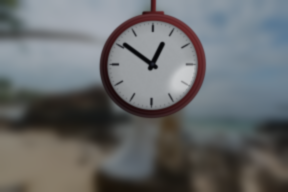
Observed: 12:51
